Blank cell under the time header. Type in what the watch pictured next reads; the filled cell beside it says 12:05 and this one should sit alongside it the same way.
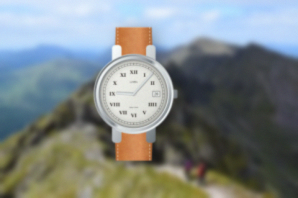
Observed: 9:07
